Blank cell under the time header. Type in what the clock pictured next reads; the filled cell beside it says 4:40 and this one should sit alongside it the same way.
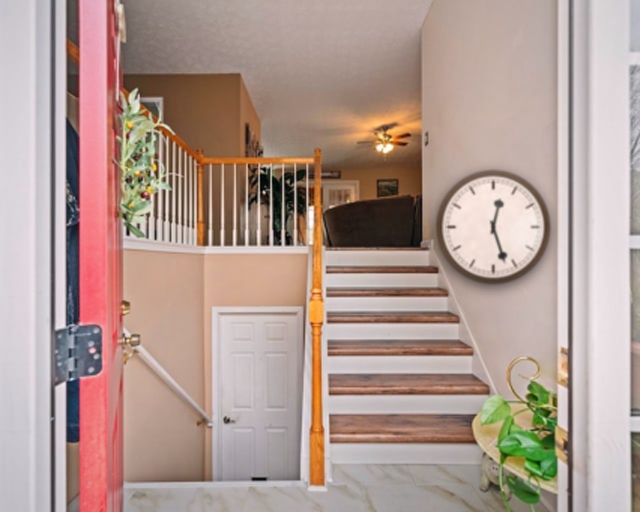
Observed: 12:27
